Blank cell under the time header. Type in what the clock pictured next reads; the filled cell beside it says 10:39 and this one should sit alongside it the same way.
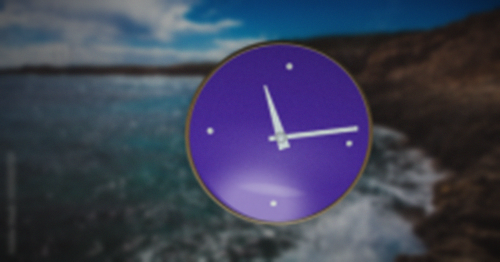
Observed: 11:13
